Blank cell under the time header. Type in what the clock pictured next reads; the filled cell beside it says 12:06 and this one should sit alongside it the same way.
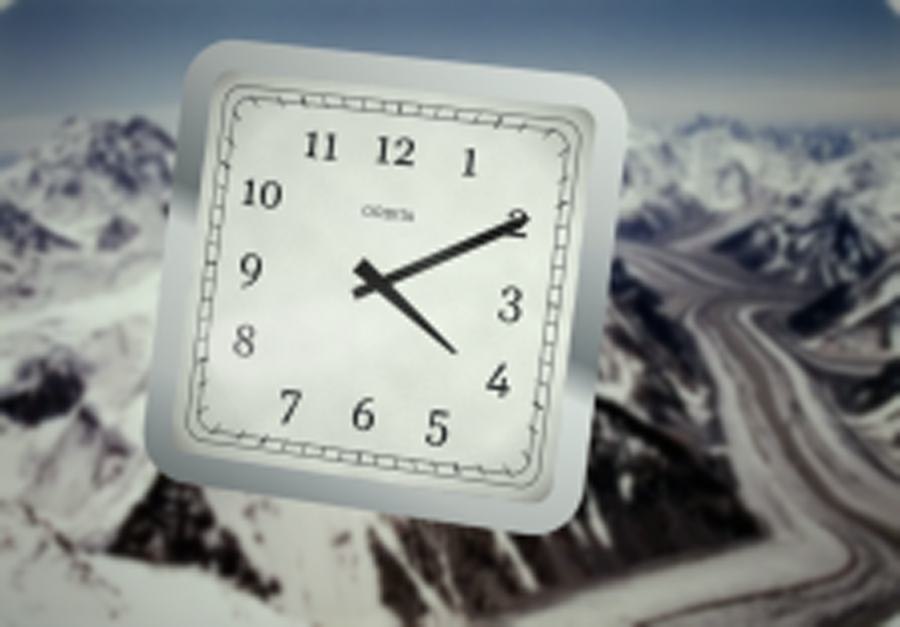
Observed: 4:10
